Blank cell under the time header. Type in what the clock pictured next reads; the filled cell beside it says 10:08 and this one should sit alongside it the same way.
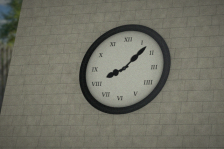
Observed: 8:07
